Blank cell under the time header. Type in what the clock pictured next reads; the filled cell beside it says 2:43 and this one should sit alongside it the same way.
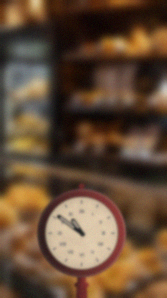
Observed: 10:51
